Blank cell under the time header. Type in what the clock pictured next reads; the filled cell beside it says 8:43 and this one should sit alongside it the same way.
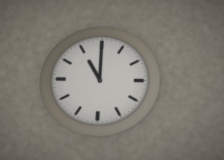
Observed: 11:00
